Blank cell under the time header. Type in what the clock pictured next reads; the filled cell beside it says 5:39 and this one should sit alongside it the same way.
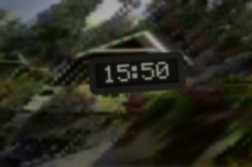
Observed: 15:50
